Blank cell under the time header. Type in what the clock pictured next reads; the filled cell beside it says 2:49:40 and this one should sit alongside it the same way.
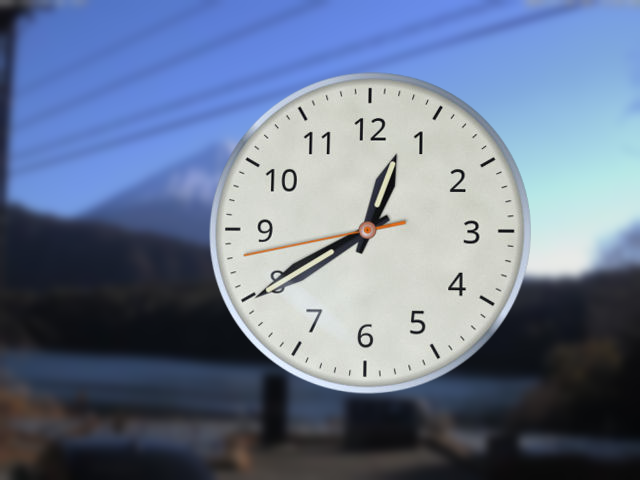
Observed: 12:39:43
